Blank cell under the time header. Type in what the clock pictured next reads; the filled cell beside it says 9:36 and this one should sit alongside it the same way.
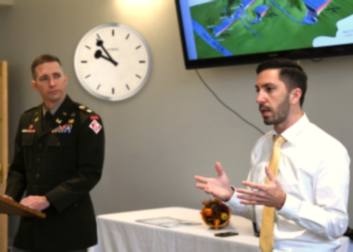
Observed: 9:54
